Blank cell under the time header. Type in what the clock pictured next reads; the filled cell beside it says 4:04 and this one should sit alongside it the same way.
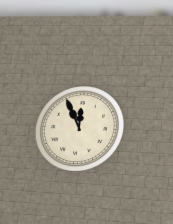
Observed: 11:55
